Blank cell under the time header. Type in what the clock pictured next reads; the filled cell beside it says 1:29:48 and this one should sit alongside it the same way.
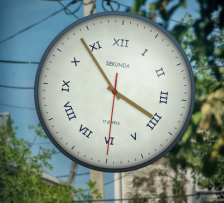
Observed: 3:53:30
